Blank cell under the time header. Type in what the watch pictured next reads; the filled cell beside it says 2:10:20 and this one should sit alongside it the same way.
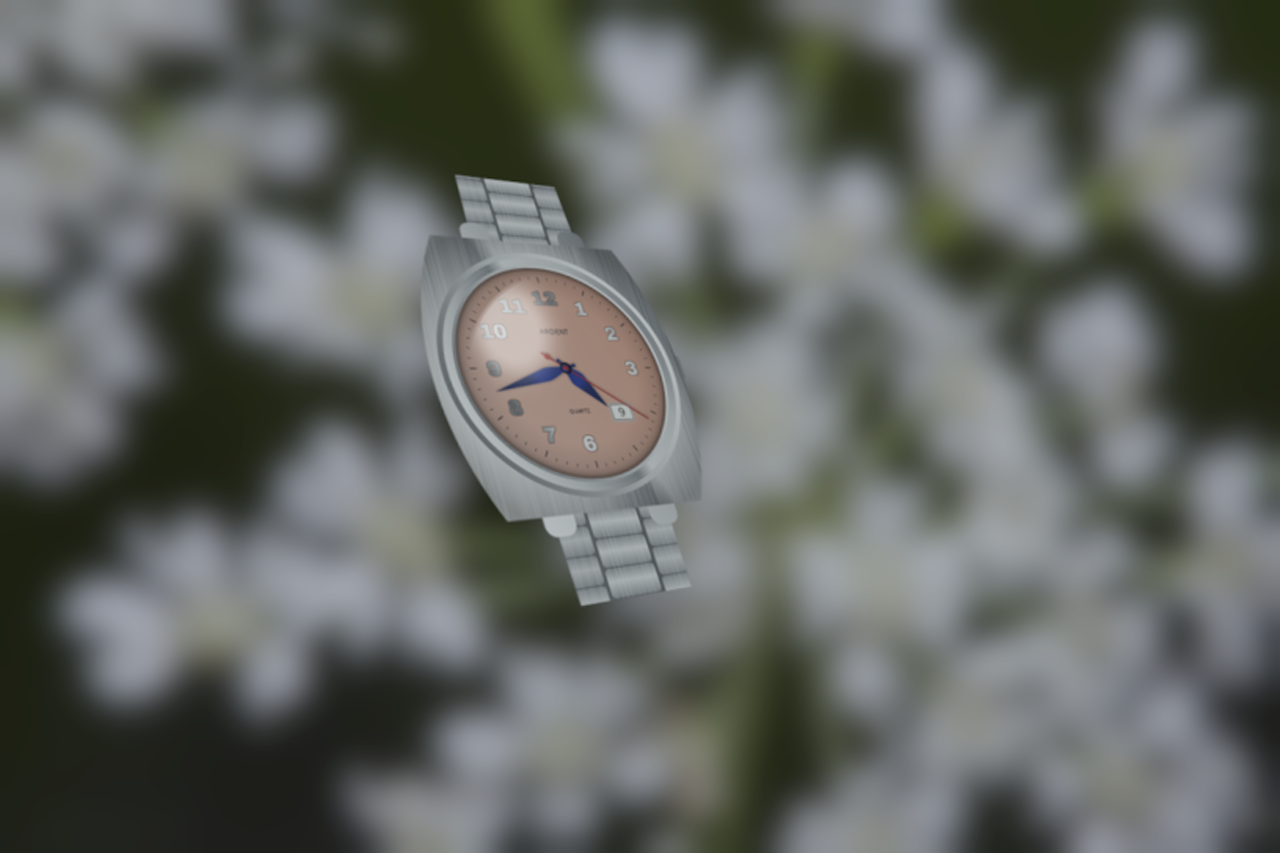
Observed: 4:42:21
